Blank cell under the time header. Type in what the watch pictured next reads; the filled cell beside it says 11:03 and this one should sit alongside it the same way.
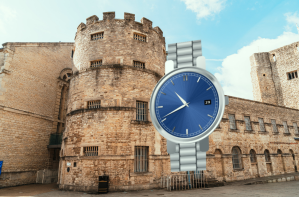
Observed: 10:41
